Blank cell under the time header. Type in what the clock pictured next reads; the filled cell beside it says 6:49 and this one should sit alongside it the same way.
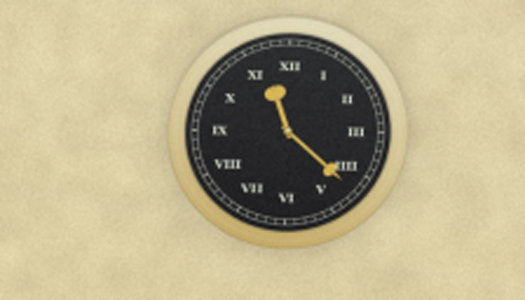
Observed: 11:22
